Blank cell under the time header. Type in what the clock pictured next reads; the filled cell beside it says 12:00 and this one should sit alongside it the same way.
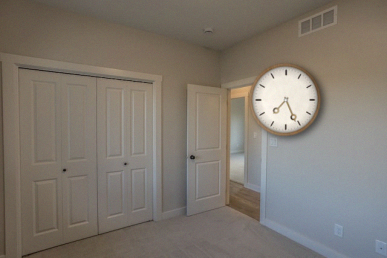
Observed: 7:26
